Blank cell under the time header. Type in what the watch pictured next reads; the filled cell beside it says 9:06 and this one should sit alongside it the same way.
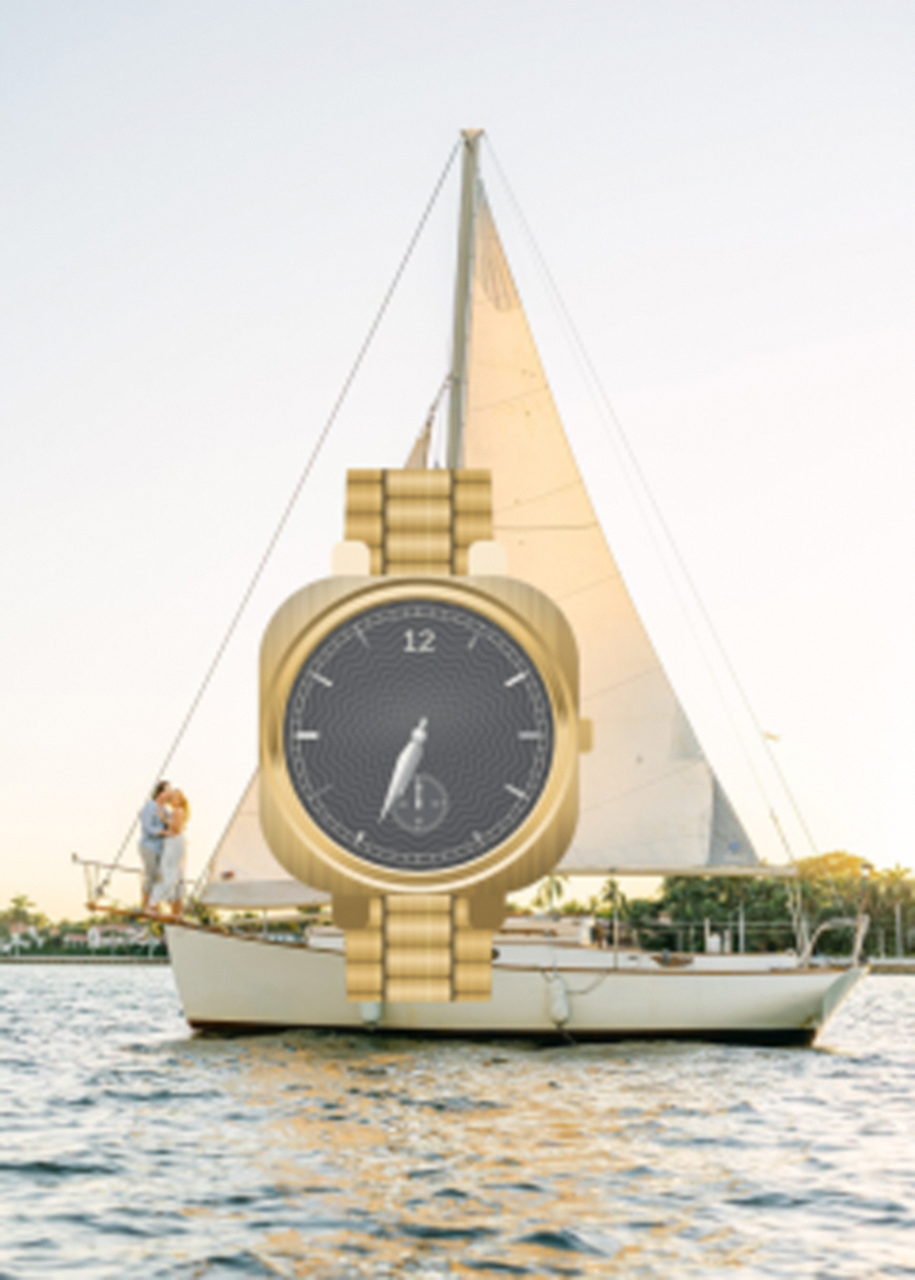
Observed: 6:34
